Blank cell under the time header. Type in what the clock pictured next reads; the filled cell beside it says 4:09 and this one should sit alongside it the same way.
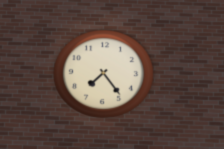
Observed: 7:24
